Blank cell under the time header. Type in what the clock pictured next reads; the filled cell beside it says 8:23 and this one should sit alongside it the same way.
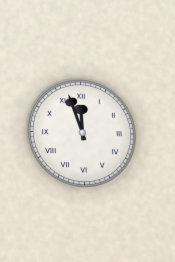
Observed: 11:57
